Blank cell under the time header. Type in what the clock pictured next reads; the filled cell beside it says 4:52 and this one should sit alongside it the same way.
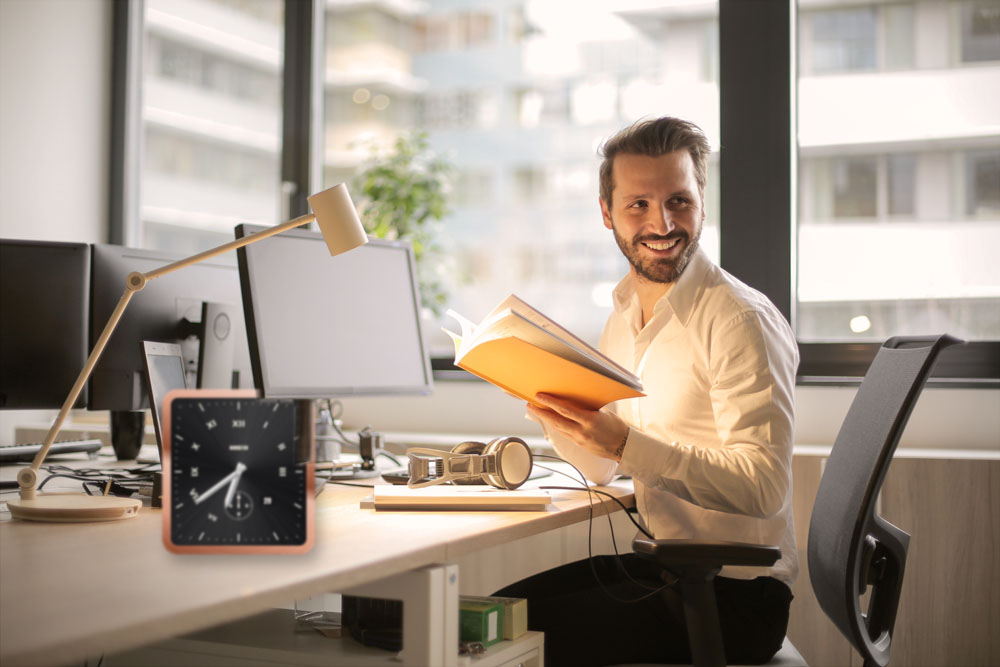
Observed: 6:39
